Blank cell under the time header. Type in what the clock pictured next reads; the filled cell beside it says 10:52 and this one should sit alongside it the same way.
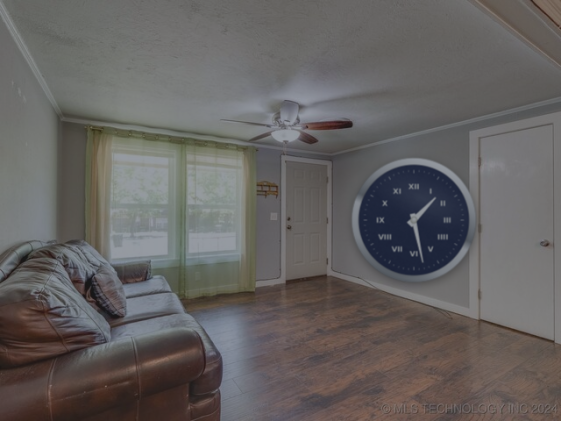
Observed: 1:28
